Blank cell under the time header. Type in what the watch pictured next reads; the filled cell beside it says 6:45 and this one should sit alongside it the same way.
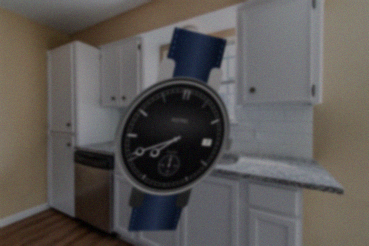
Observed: 7:41
